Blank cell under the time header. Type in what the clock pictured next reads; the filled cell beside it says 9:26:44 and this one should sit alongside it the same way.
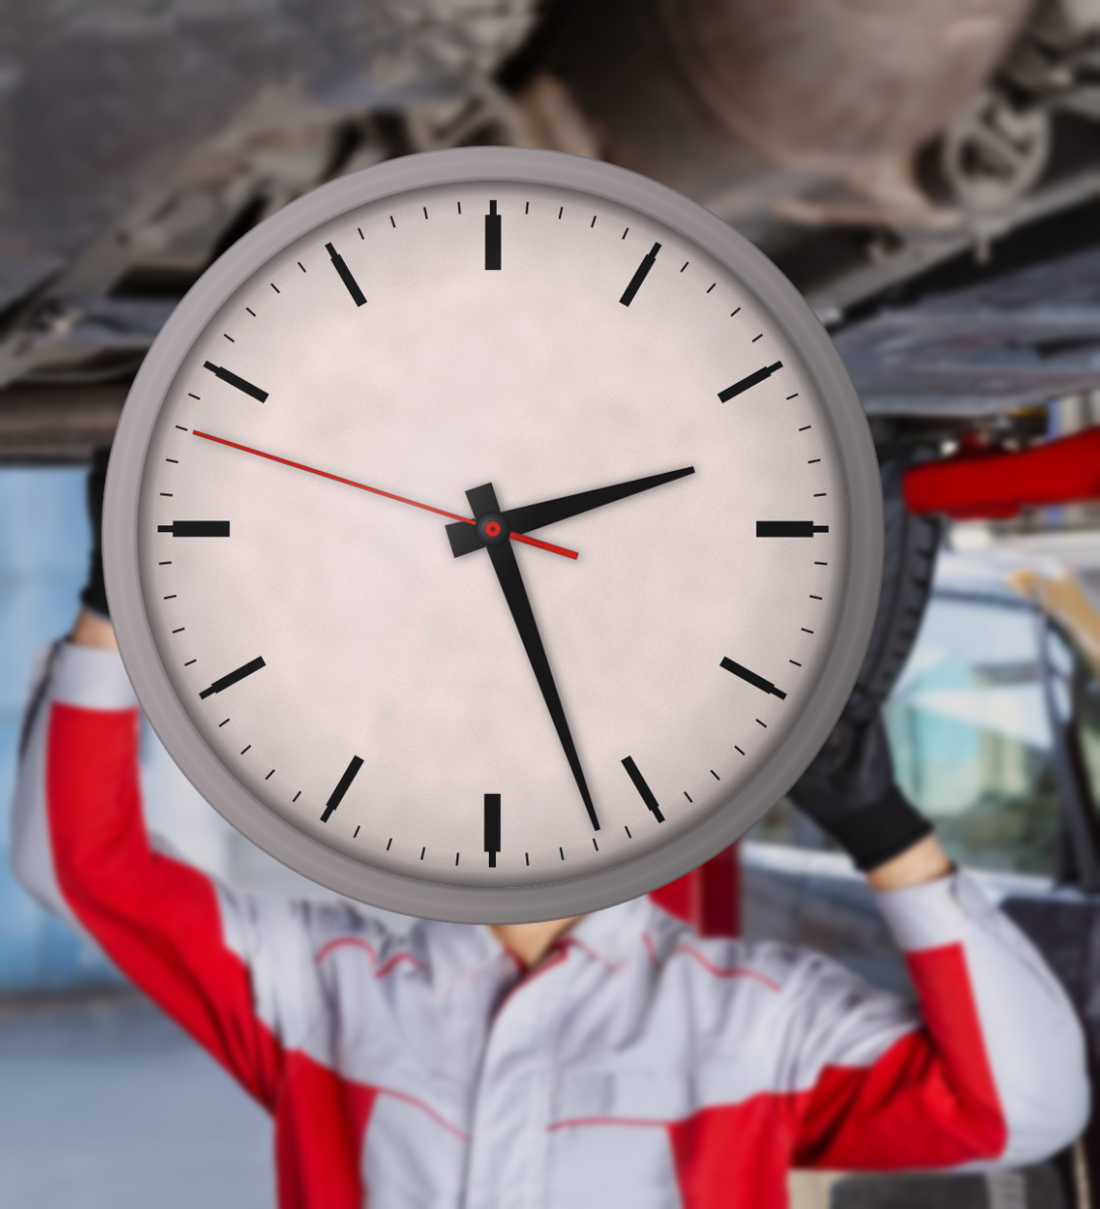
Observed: 2:26:48
